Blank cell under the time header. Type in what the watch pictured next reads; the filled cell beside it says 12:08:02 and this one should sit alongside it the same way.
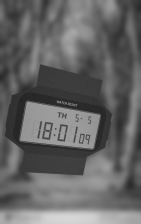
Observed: 18:01:09
